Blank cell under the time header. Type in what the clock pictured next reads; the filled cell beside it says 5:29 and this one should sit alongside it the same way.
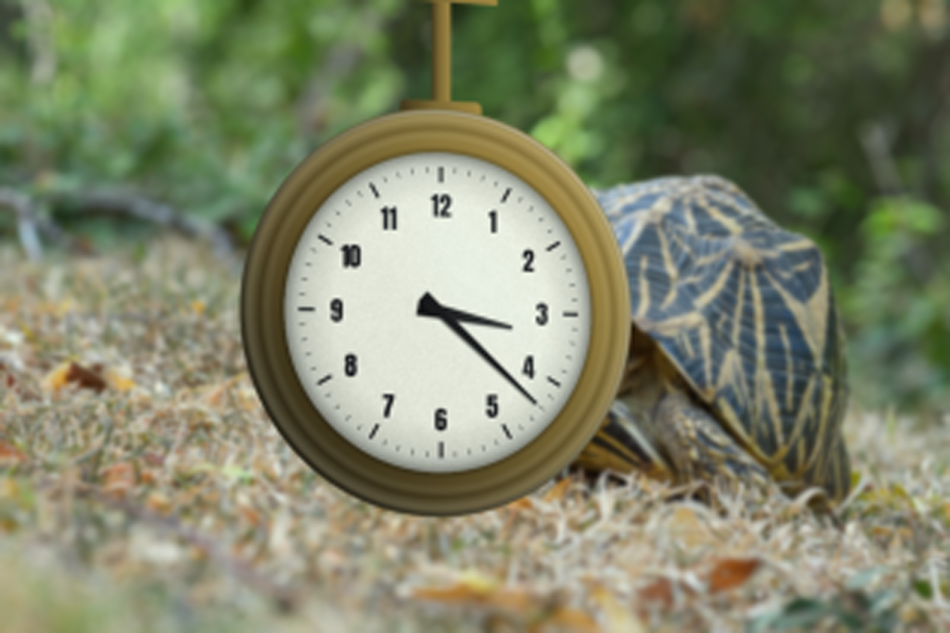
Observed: 3:22
